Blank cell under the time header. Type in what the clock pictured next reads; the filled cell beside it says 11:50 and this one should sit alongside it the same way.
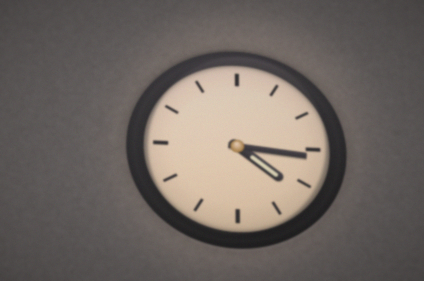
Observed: 4:16
